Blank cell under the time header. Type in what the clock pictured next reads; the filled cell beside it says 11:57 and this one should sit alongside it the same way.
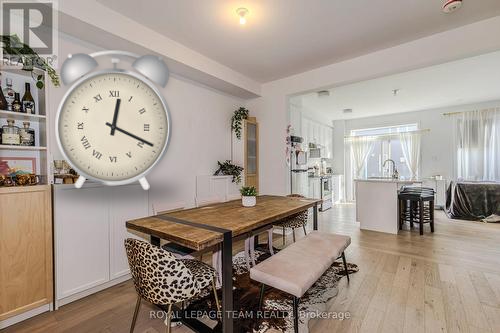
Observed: 12:19
